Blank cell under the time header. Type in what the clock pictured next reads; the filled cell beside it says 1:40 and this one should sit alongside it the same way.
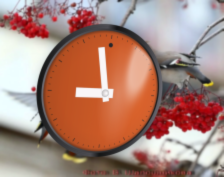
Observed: 8:58
